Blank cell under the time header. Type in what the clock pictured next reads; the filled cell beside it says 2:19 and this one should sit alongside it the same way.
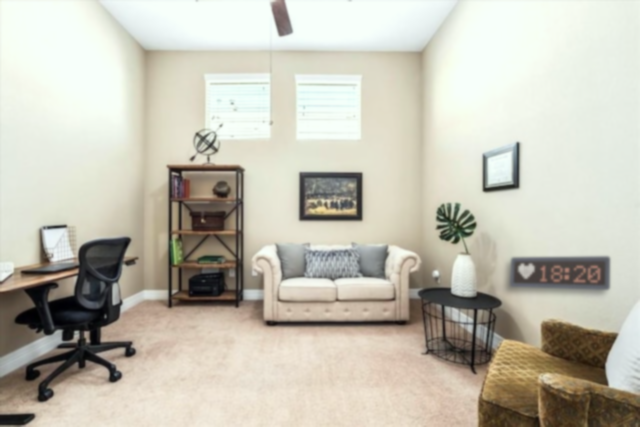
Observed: 18:20
